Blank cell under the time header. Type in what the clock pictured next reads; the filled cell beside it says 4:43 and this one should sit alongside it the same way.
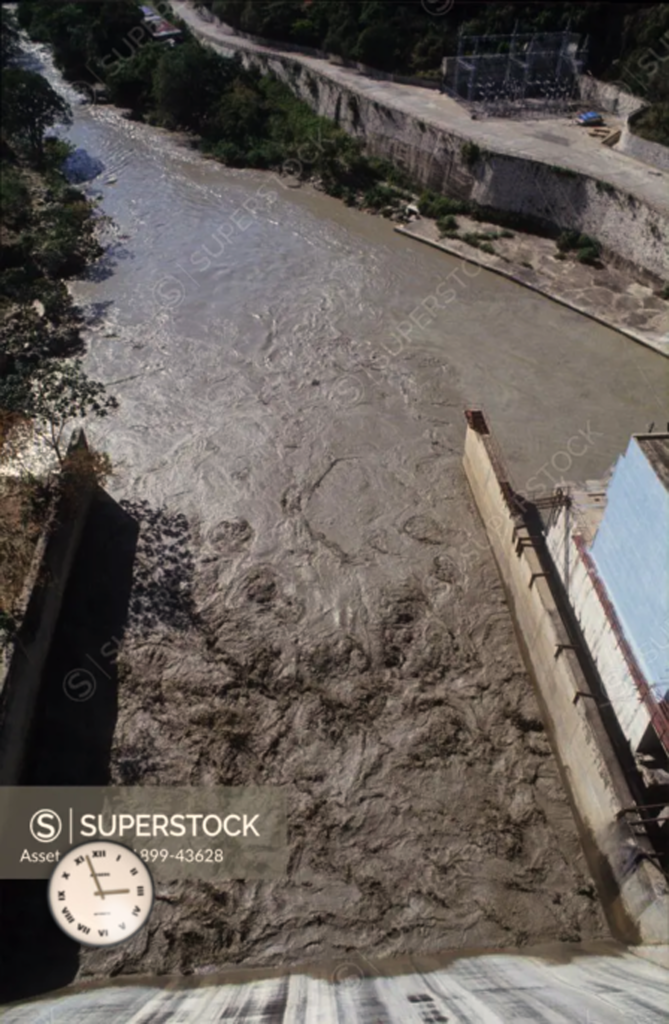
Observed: 2:57
